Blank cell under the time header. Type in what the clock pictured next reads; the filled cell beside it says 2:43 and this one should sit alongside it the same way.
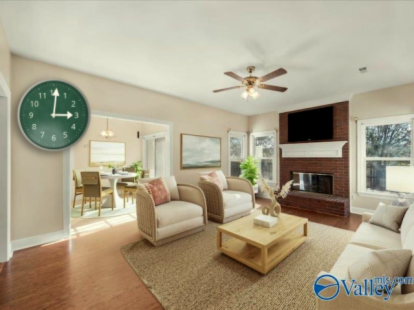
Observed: 3:01
